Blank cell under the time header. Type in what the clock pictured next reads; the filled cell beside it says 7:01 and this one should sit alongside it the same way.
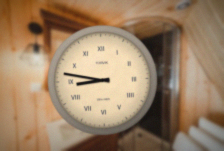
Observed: 8:47
